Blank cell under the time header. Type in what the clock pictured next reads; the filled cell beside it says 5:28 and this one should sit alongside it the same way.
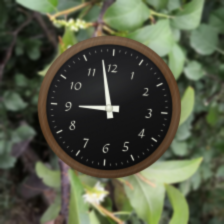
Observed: 8:58
